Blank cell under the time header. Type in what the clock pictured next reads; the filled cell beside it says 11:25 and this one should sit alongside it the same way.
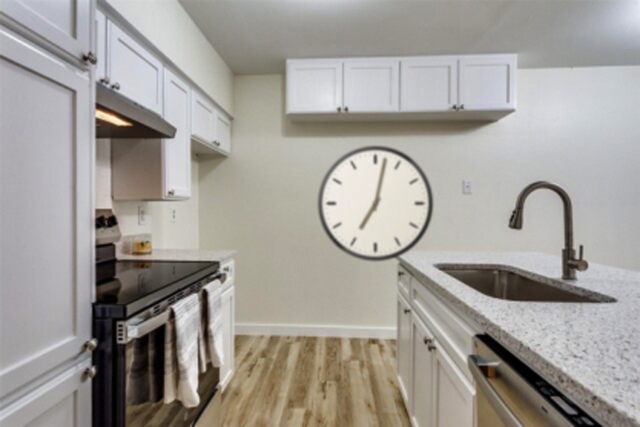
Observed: 7:02
